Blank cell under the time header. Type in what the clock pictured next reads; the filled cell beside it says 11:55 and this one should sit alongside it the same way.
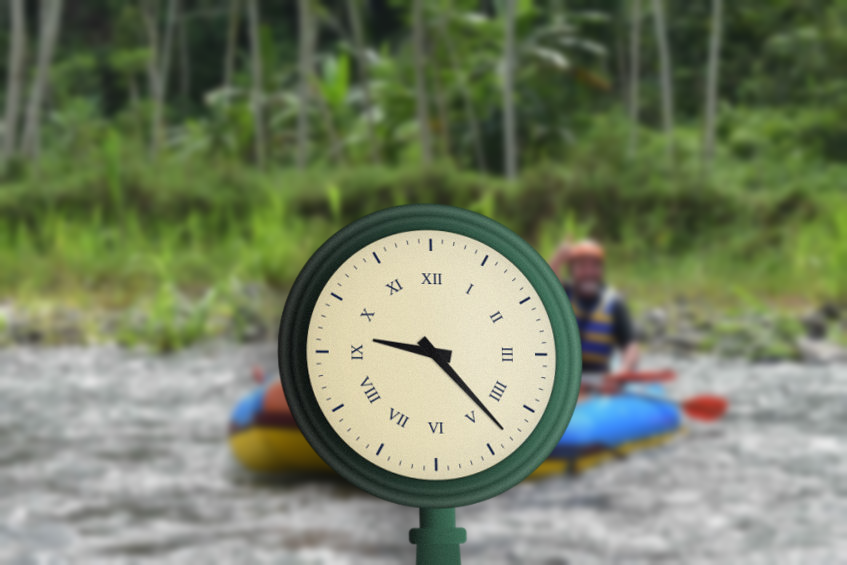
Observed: 9:23
